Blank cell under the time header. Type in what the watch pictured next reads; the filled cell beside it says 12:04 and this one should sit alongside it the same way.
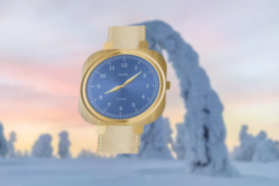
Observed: 8:08
